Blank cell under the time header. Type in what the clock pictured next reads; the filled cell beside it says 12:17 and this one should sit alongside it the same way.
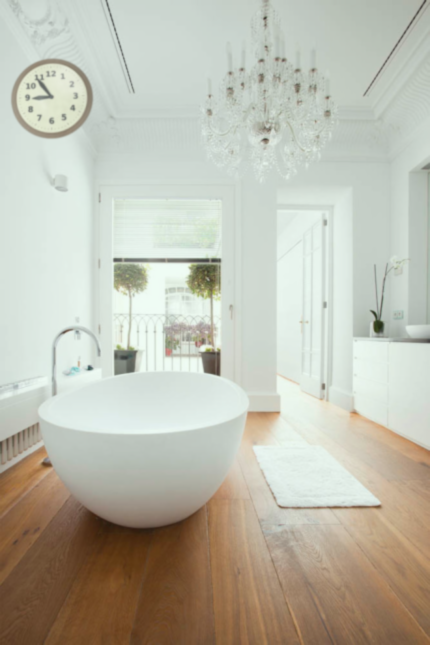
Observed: 8:54
